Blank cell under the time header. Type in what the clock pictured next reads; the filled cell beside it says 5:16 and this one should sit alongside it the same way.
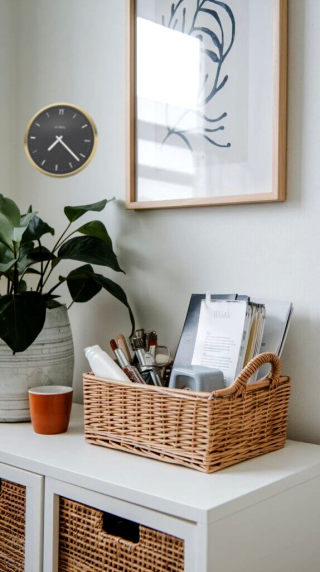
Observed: 7:22
